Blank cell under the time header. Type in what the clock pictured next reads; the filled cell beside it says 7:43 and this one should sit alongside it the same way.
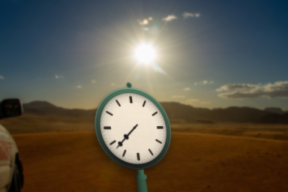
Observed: 7:38
